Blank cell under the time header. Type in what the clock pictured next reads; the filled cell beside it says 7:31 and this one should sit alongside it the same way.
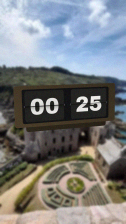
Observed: 0:25
